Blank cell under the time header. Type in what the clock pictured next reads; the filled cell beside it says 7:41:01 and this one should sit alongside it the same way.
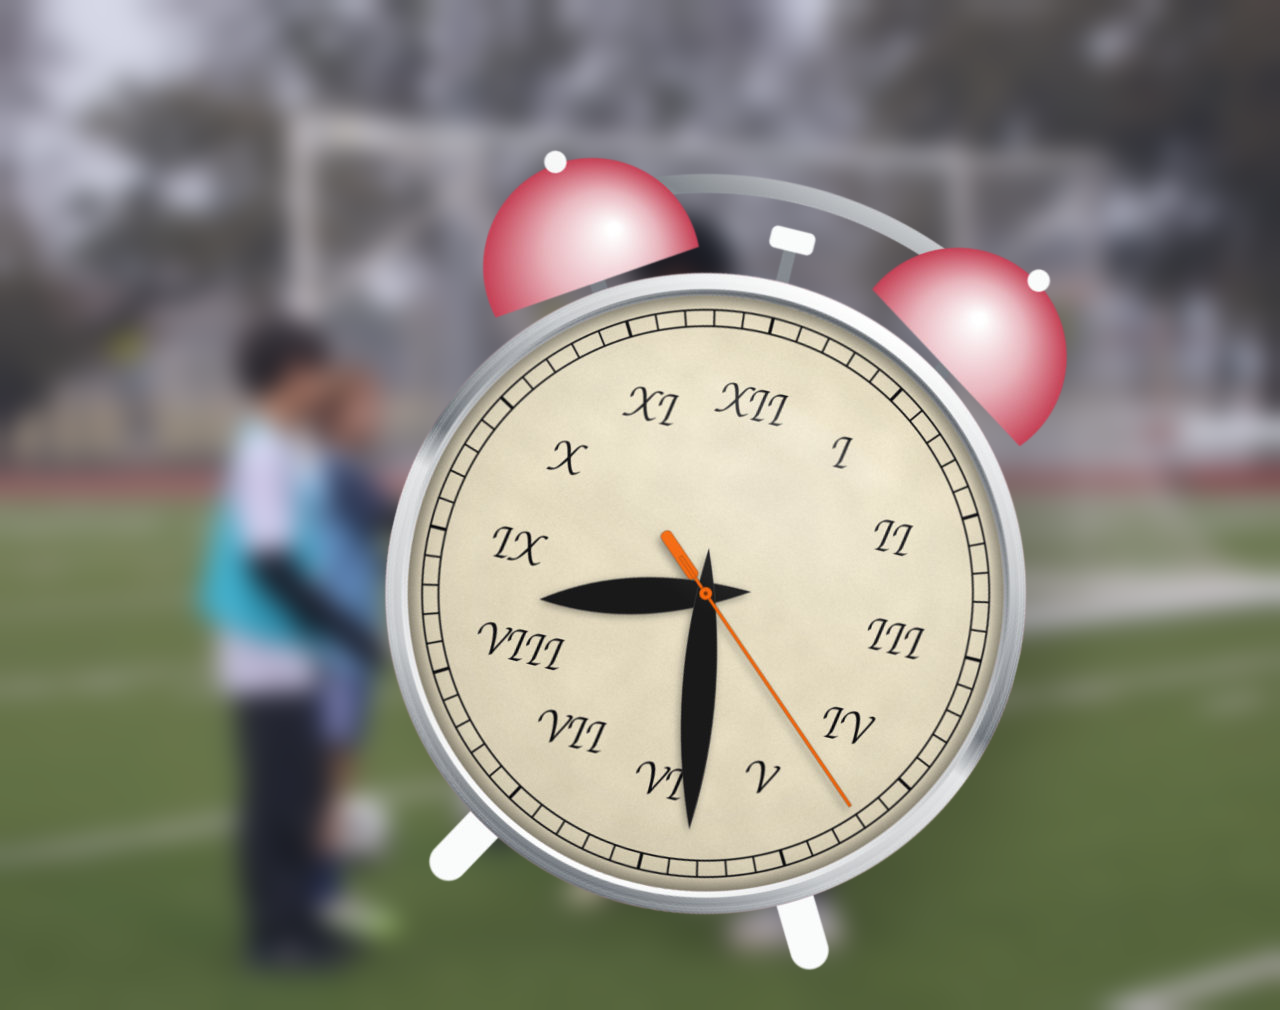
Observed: 8:28:22
